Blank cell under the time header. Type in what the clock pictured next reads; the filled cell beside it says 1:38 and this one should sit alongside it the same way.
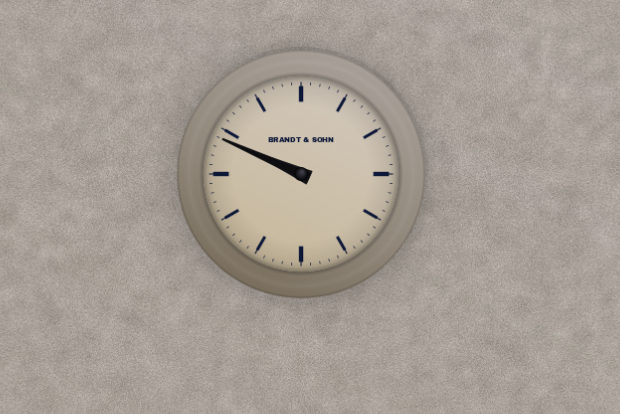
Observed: 9:49
